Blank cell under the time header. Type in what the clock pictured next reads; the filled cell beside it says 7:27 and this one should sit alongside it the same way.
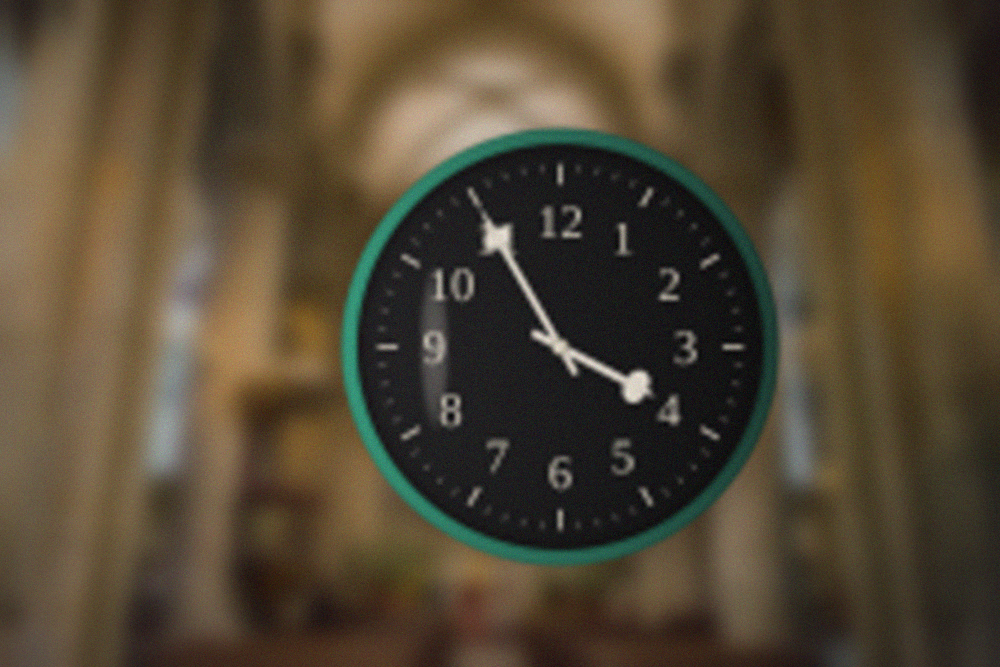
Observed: 3:55
